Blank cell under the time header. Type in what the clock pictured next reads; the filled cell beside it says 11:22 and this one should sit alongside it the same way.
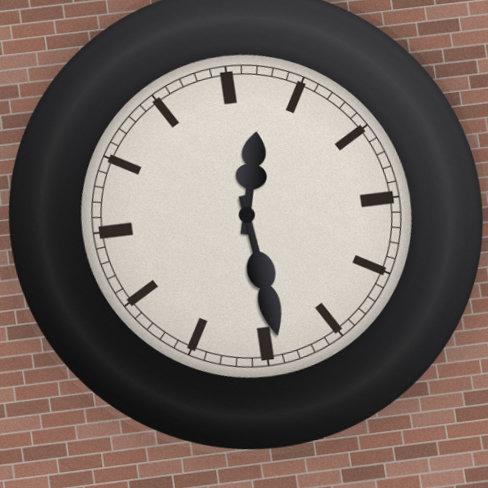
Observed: 12:29
